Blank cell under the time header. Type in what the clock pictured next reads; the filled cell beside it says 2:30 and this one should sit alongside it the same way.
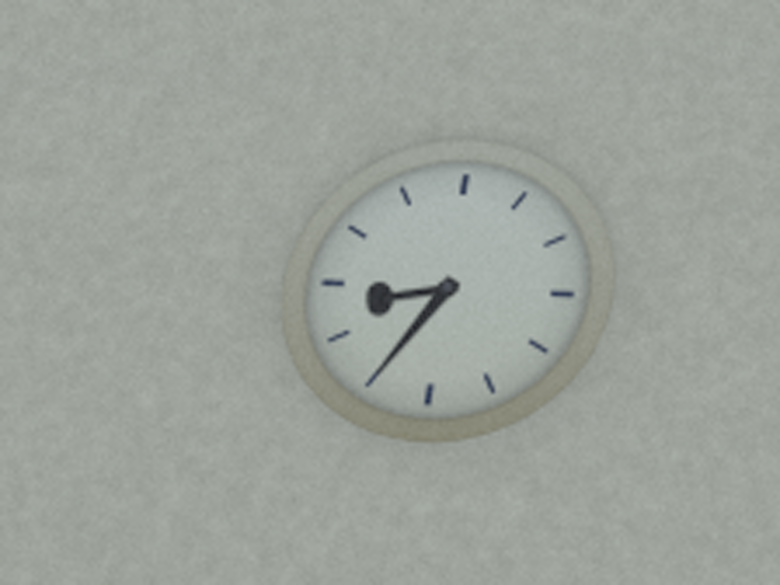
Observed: 8:35
